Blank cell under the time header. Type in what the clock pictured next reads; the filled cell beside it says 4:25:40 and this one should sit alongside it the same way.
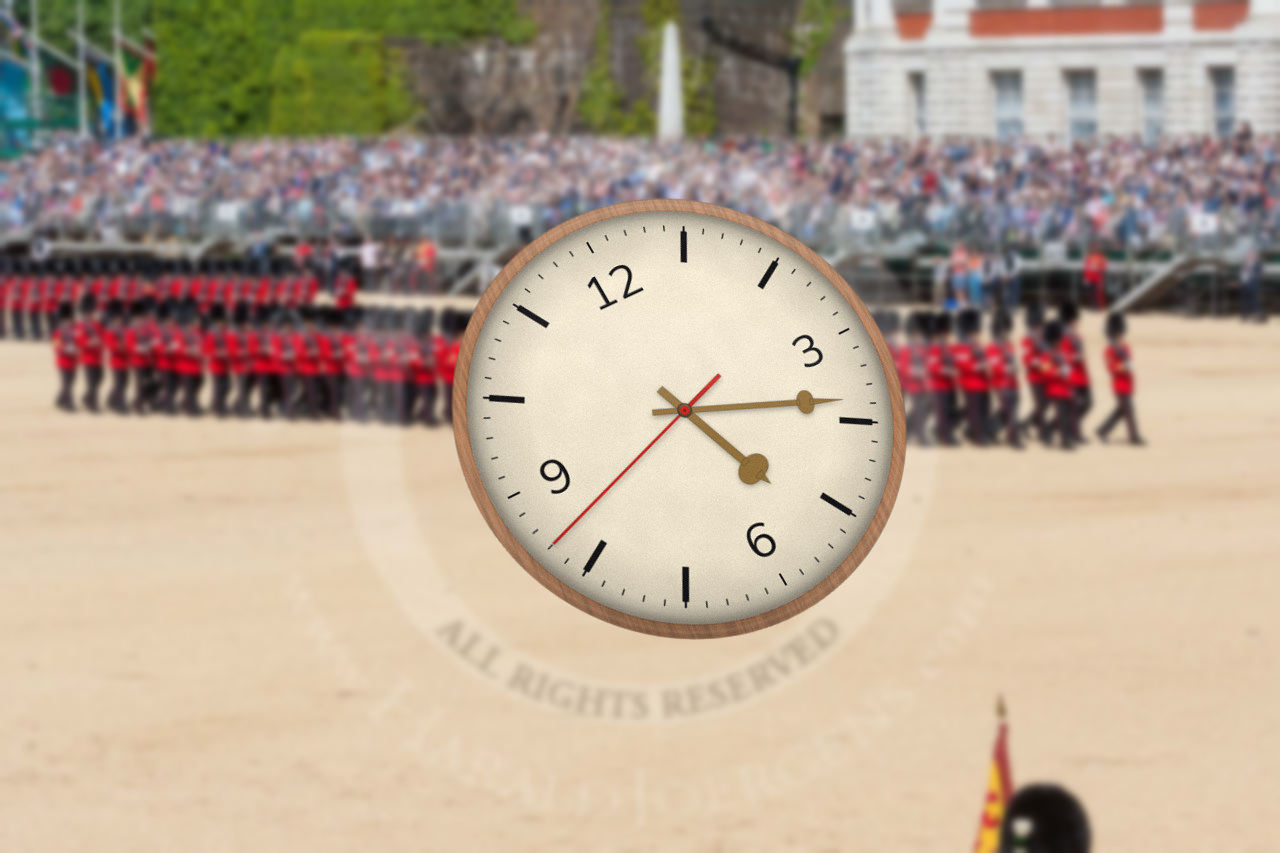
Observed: 5:18:42
